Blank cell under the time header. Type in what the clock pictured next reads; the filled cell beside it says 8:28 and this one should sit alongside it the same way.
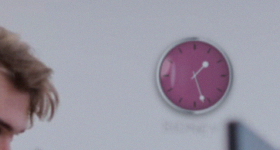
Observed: 1:27
